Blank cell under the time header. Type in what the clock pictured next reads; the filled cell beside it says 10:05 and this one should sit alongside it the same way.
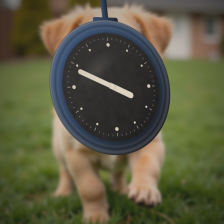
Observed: 3:49
